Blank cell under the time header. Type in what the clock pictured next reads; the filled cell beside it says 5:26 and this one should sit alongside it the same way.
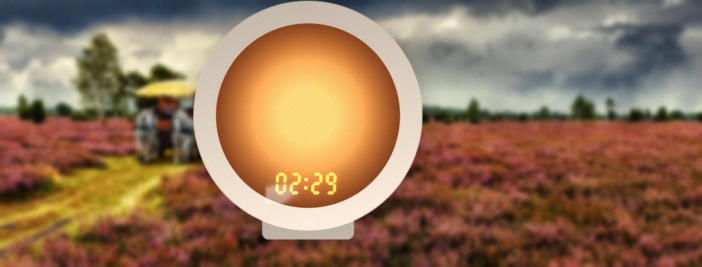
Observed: 2:29
